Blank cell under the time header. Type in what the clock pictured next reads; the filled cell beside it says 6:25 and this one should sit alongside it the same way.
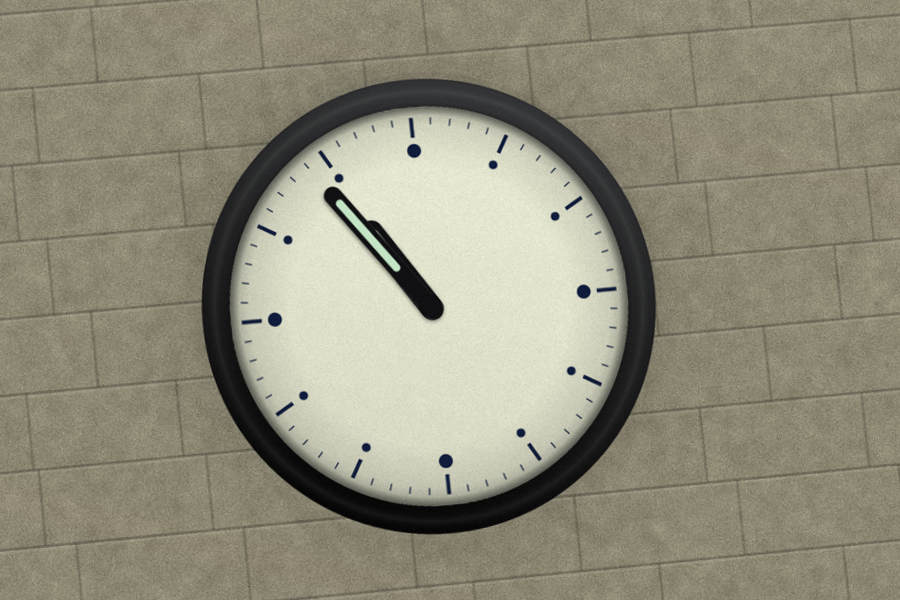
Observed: 10:54
